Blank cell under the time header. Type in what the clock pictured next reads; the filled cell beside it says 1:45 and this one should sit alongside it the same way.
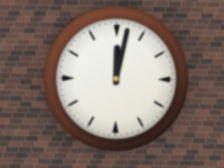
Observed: 12:02
